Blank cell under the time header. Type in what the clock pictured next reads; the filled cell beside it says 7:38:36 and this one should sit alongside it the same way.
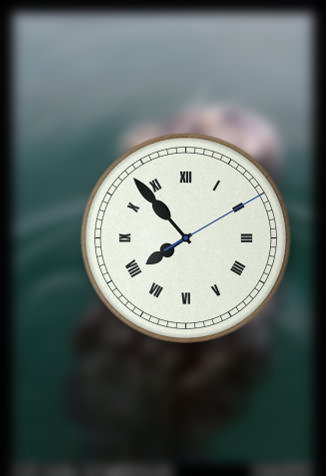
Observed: 7:53:10
